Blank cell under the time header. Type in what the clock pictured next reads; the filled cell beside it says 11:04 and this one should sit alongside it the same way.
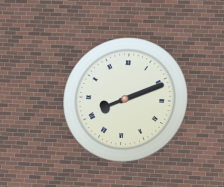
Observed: 8:11
